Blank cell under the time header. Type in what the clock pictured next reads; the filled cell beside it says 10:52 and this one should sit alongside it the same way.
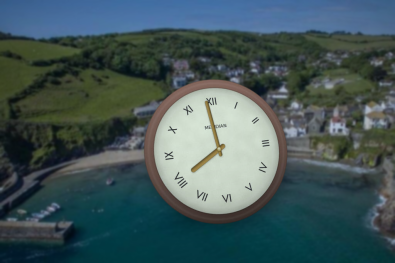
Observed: 7:59
